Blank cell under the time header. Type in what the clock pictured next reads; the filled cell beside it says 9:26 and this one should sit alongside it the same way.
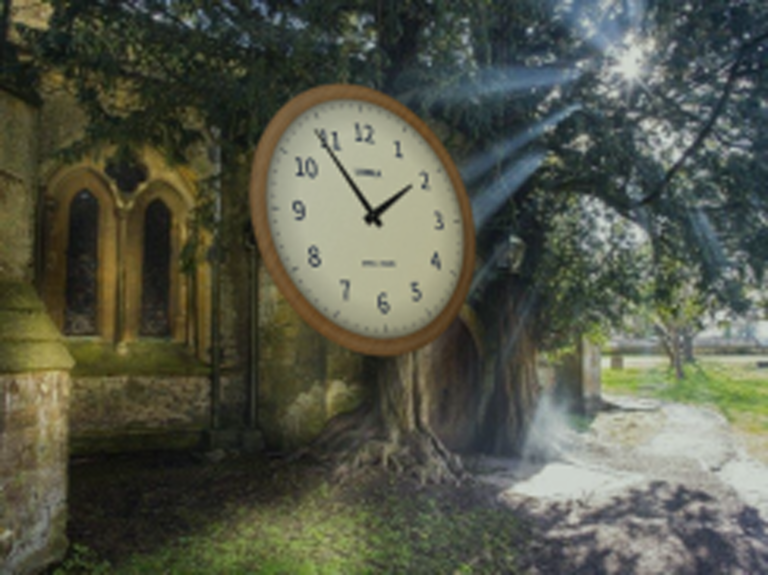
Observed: 1:54
